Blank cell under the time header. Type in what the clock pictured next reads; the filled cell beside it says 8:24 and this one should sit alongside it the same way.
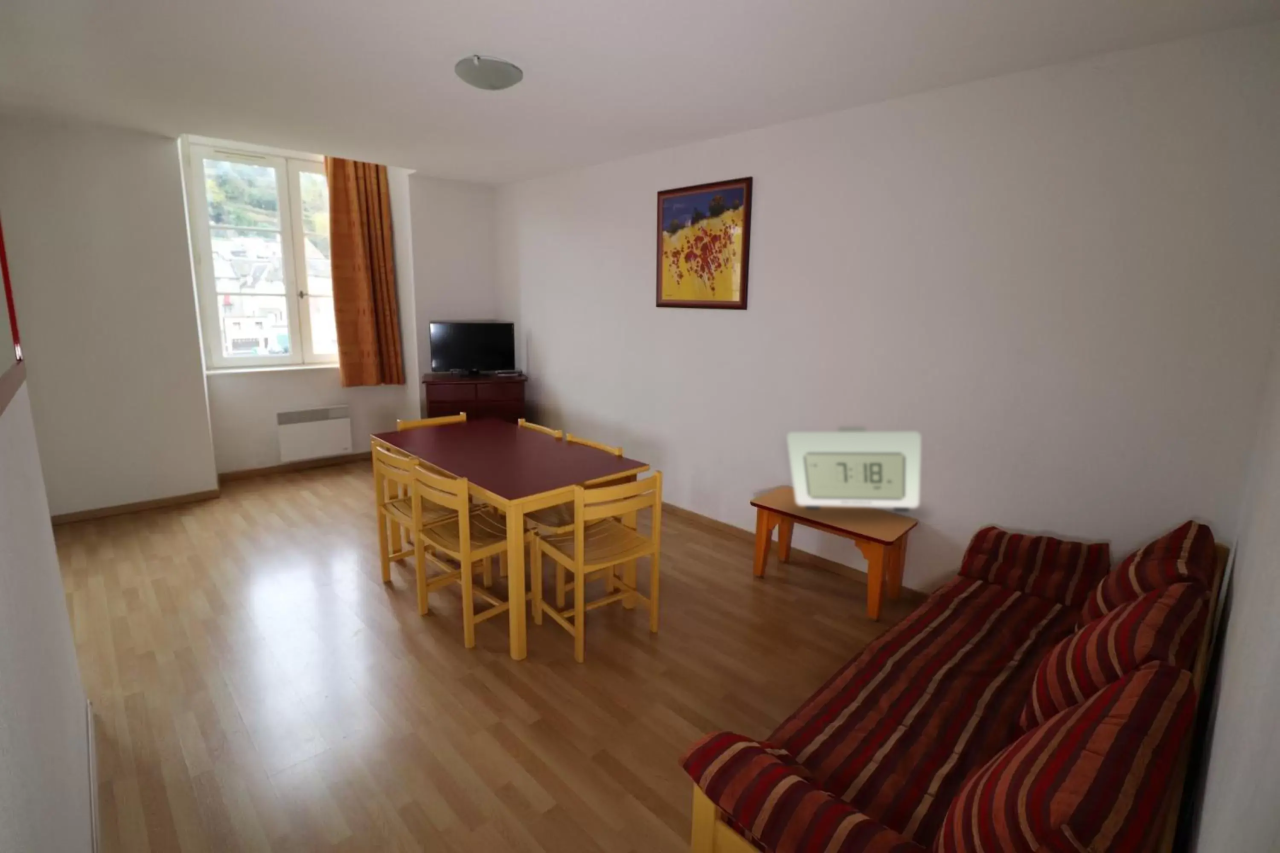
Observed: 7:18
